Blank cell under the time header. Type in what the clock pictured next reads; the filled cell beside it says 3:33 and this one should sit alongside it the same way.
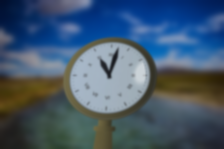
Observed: 11:02
